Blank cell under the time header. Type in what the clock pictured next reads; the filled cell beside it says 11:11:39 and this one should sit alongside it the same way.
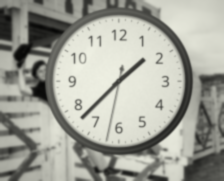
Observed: 1:37:32
